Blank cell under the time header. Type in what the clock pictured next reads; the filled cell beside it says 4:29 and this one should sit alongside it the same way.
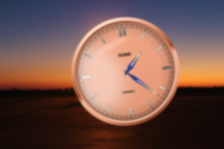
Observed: 1:22
